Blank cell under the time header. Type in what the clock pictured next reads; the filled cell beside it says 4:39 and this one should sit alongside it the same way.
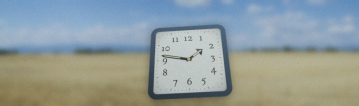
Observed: 1:47
